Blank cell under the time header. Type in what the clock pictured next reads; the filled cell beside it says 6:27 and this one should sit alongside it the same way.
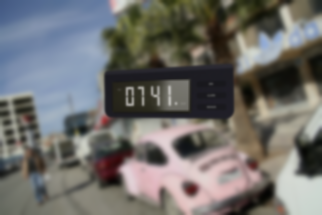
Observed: 7:41
